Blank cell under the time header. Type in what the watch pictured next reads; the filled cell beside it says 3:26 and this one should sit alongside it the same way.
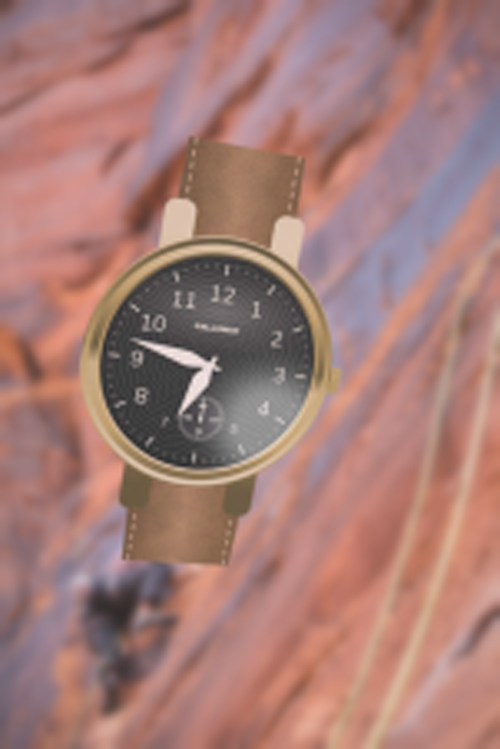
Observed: 6:47
